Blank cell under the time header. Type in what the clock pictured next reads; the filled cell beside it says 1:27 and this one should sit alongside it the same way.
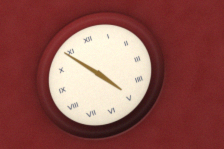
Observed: 4:54
